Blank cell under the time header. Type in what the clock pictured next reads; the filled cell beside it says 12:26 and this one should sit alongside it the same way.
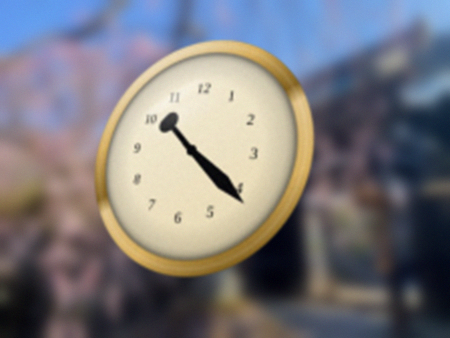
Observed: 10:21
